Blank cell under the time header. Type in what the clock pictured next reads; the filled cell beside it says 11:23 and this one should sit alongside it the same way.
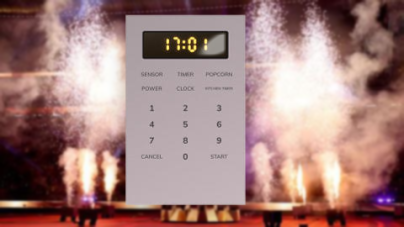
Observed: 17:01
